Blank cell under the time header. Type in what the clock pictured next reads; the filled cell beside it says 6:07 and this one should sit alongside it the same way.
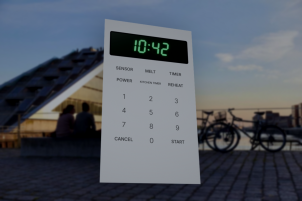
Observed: 10:42
